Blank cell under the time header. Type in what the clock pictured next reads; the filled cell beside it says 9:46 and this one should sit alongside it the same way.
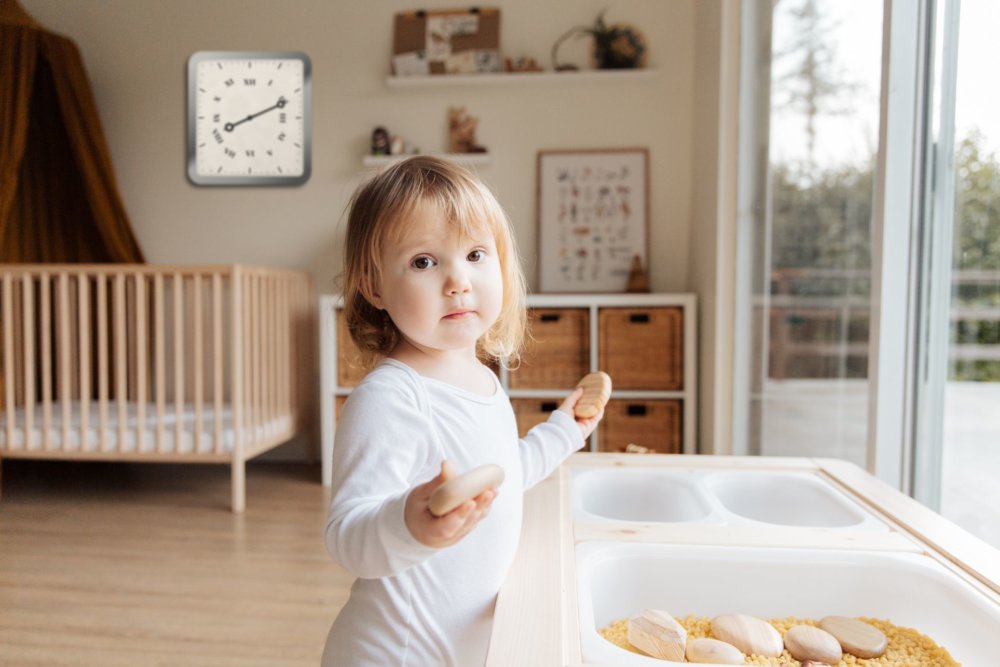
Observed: 8:11
